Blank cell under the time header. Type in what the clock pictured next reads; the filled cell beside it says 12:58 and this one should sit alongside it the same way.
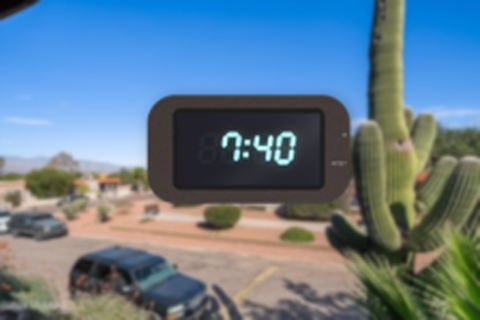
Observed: 7:40
